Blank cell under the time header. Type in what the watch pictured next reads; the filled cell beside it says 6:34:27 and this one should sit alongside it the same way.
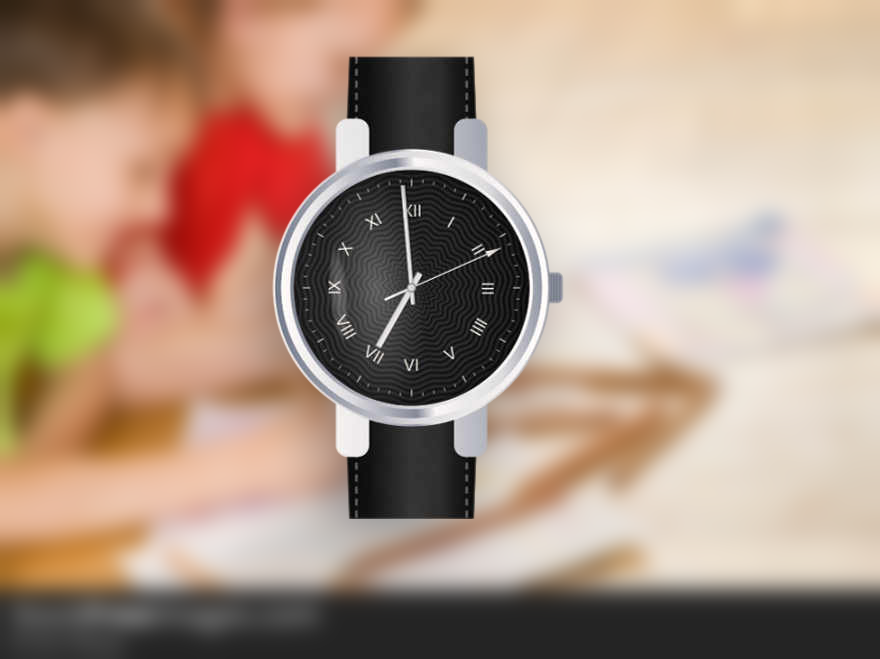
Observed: 6:59:11
